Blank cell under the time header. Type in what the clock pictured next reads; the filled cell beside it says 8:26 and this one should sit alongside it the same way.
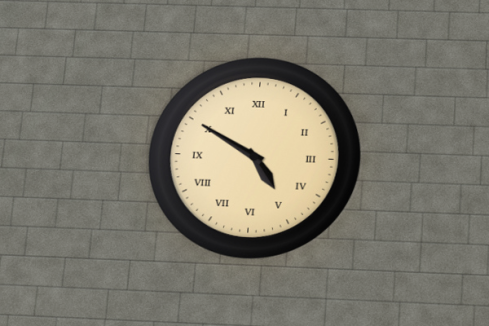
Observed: 4:50
